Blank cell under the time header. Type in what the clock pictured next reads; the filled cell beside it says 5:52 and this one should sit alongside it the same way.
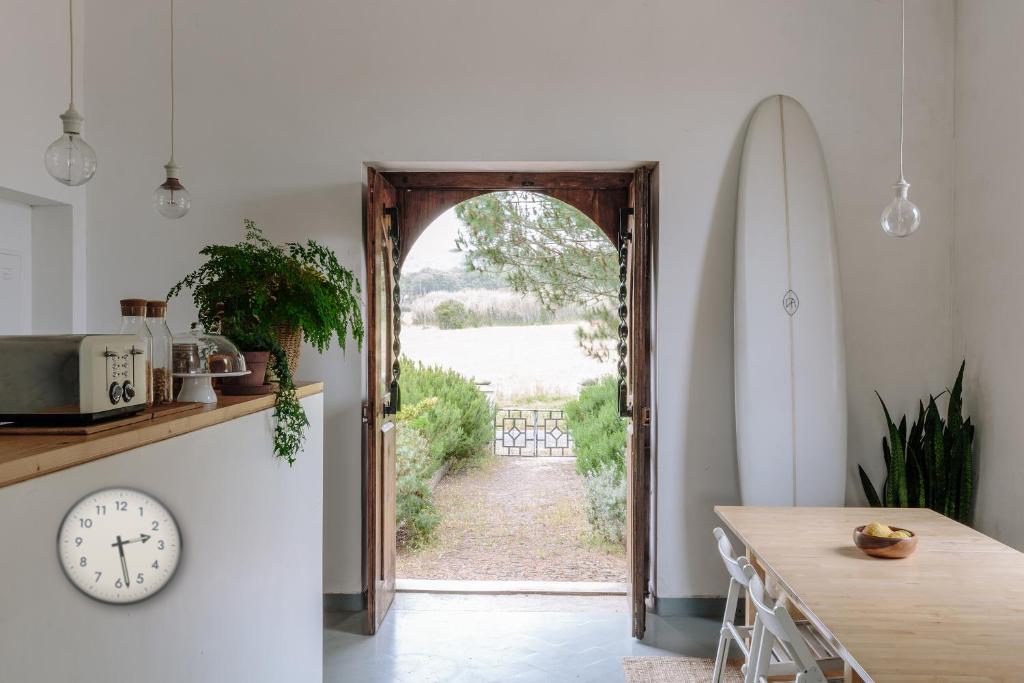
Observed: 2:28
